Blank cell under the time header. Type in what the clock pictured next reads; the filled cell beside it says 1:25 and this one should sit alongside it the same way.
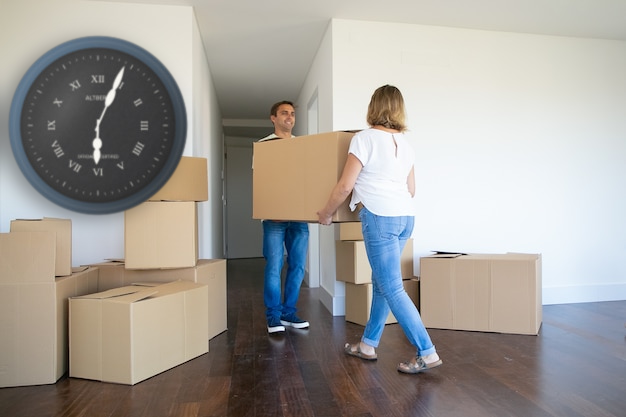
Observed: 6:04
